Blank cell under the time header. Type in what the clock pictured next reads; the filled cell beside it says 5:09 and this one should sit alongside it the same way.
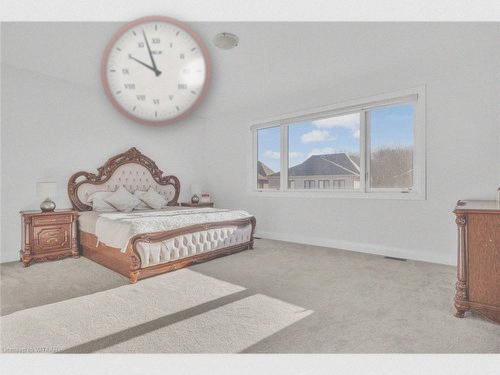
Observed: 9:57
